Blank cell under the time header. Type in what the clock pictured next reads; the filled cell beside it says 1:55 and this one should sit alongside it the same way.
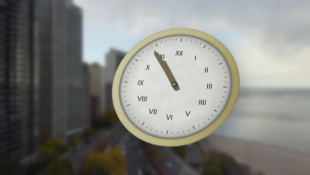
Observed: 10:54
